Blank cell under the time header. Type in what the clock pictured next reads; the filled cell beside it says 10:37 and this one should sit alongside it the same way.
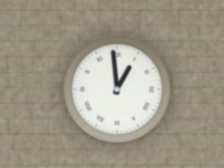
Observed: 12:59
